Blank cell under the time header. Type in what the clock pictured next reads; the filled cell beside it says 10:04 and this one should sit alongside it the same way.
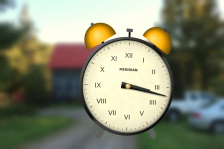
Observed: 3:17
